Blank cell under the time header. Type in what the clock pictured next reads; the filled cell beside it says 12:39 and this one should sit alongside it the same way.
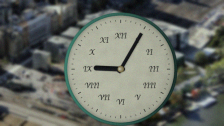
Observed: 9:05
